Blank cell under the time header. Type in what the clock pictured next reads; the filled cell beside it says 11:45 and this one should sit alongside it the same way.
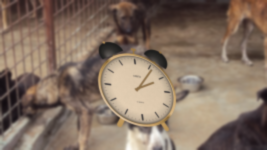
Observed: 2:06
